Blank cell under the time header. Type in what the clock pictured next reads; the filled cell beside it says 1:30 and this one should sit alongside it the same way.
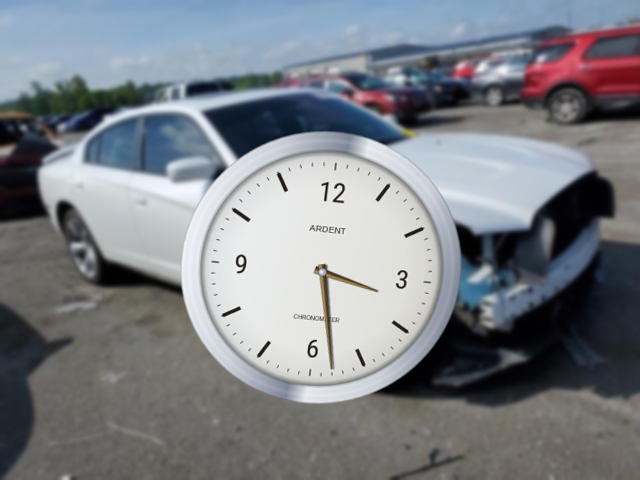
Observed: 3:28
